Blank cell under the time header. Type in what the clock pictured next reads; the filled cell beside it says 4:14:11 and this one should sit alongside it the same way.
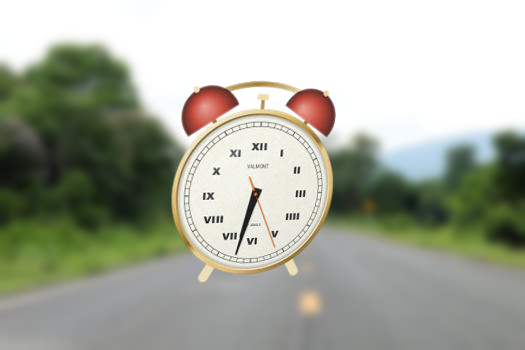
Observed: 6:32:26
